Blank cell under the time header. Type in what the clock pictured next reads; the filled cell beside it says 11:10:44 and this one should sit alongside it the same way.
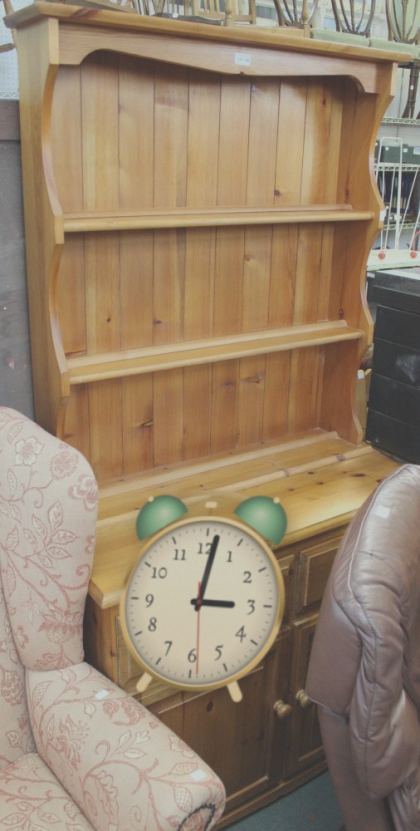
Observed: 3:01:29
